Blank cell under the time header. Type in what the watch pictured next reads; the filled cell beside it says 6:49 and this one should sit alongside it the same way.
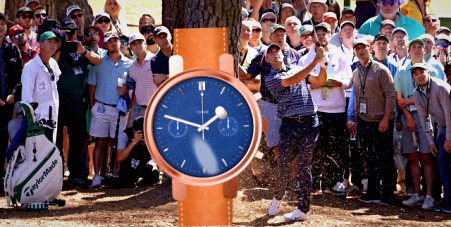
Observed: 1:48
